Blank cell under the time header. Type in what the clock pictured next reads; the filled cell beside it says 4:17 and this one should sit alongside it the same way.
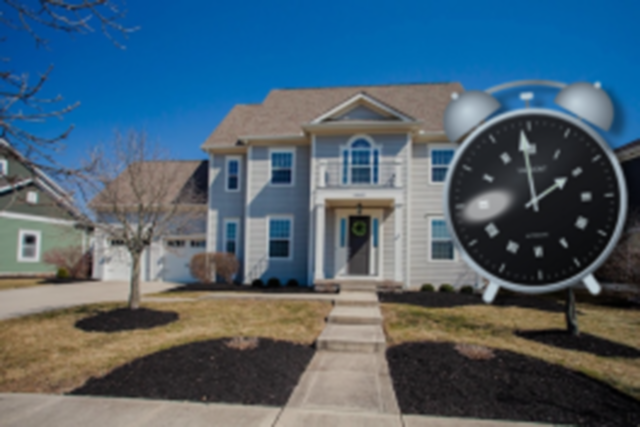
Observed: 1:59
